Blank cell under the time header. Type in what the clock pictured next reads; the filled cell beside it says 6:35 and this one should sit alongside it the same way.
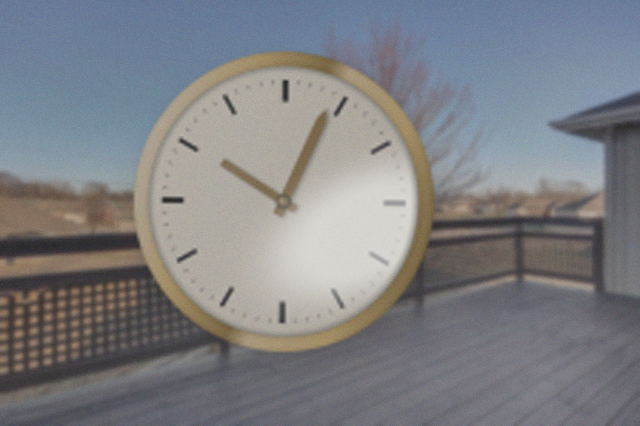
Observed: 10:04
